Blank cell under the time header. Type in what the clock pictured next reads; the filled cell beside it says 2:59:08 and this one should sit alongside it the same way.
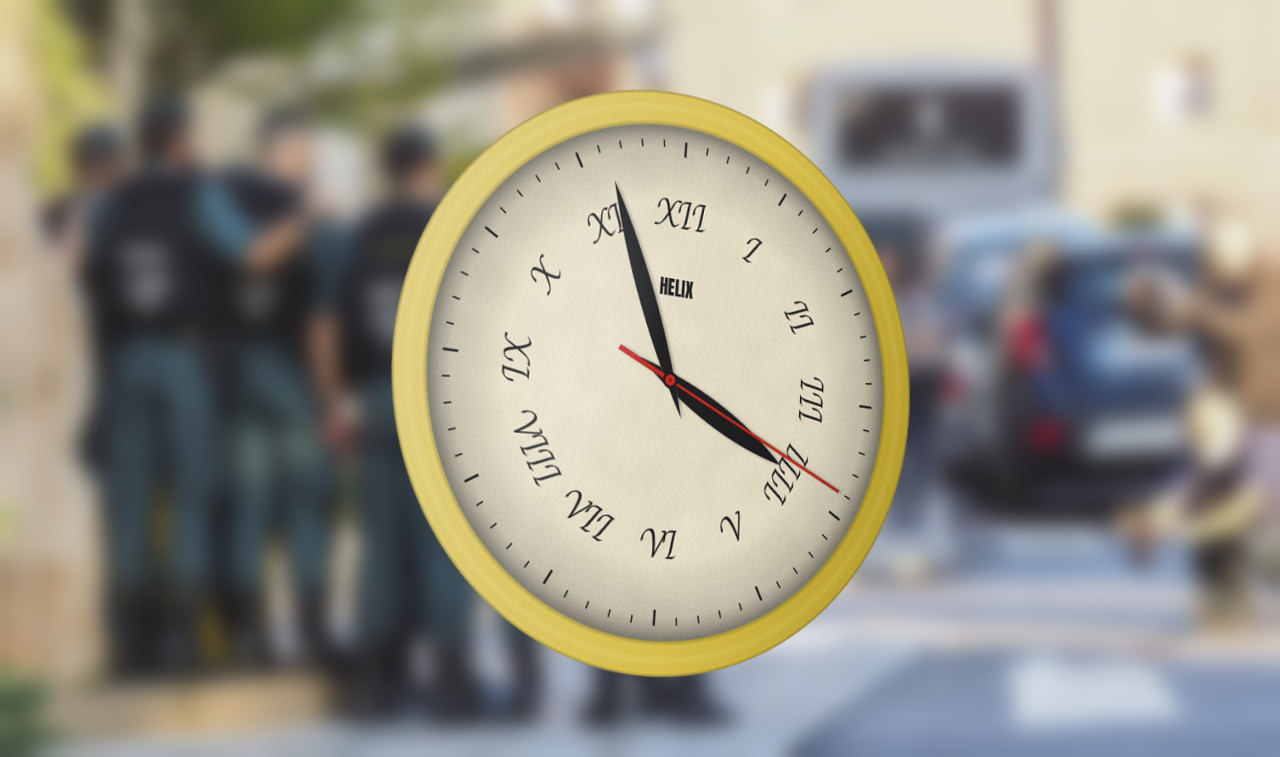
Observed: 3:56:19
